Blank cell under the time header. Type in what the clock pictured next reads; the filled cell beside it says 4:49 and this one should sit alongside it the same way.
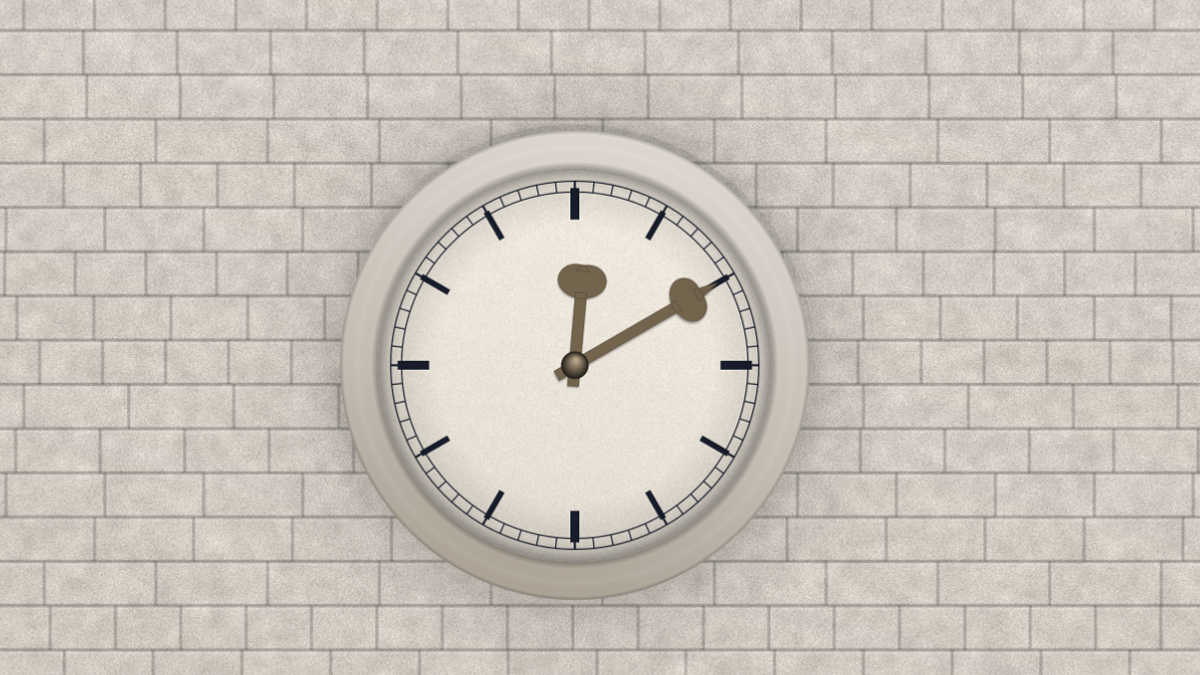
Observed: 12:10
